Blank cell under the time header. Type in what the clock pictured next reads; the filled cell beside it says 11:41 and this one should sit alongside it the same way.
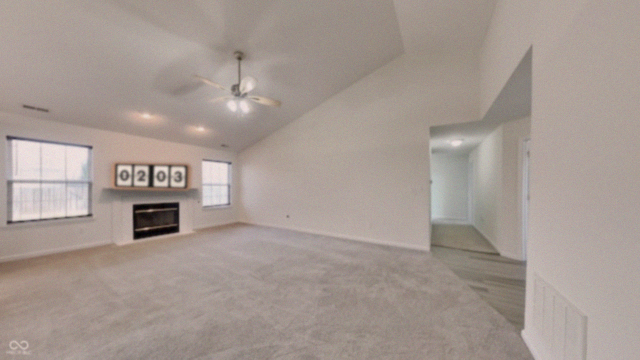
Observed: 2:03
